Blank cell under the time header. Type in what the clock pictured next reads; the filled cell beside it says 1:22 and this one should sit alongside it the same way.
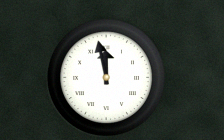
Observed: 11:58
